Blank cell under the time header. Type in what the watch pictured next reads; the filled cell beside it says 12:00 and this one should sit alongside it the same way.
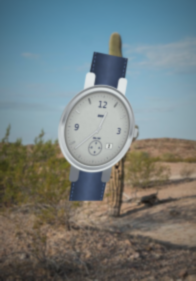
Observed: 12:38
